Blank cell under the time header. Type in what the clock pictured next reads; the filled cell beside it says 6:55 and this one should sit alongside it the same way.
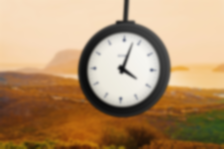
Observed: 4:03
